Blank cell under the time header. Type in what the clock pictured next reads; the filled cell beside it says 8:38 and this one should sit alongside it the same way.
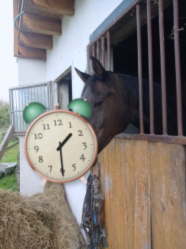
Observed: 1:30
